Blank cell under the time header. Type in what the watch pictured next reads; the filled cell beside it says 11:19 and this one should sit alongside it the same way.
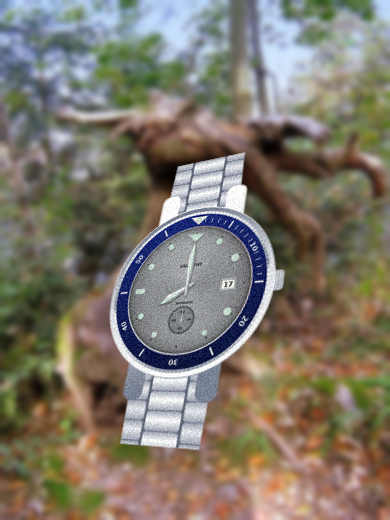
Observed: 8:00
